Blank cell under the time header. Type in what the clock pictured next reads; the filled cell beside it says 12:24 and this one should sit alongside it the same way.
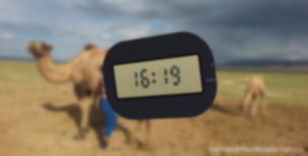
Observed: 16:19
